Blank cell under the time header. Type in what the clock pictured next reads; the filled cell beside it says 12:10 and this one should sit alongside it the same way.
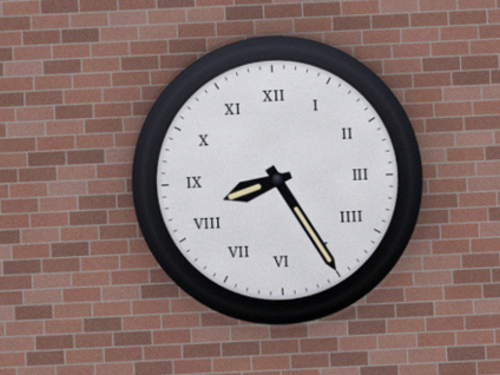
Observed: 8:25
